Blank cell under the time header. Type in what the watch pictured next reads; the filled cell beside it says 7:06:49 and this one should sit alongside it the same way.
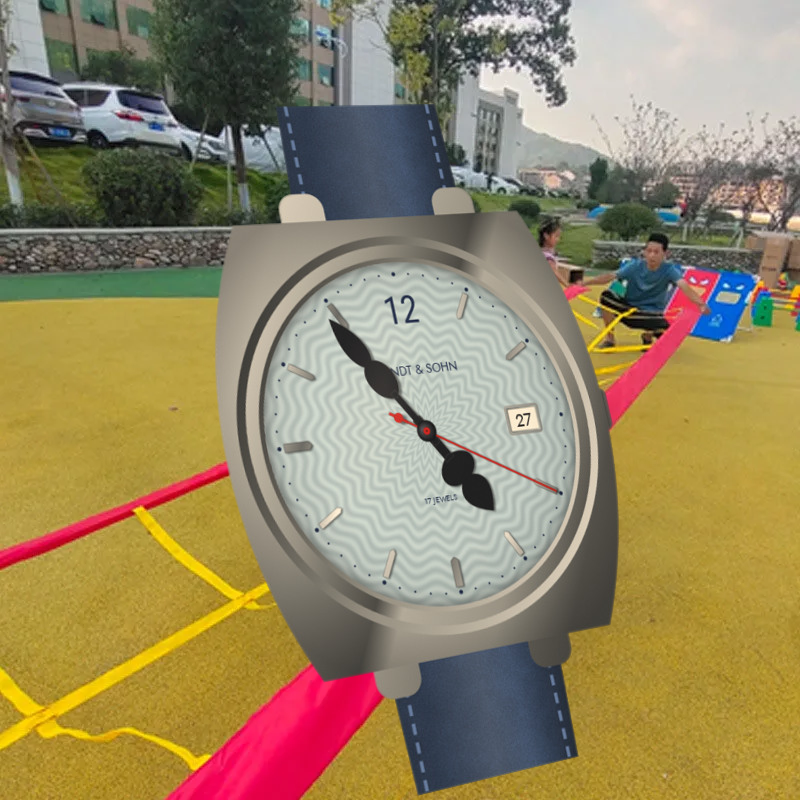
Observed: 4:54:20
